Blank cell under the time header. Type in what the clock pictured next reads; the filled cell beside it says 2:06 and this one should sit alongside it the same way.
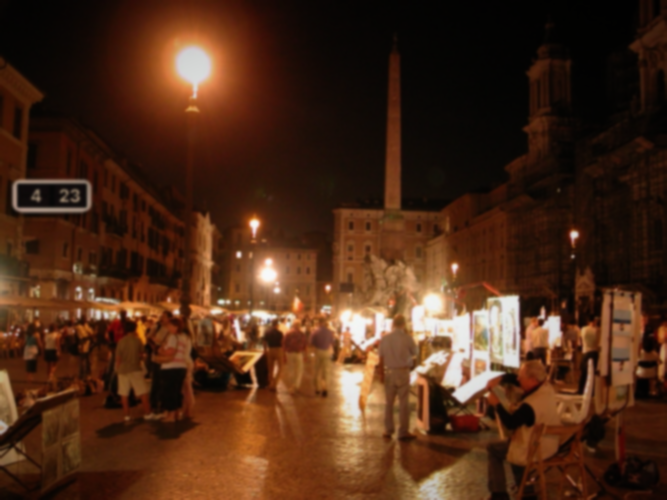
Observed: 4:23
